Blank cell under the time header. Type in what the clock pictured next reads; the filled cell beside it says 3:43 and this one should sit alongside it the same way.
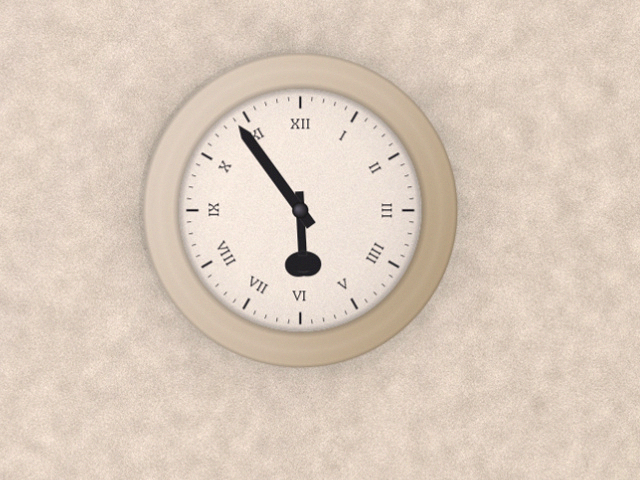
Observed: 5:54
